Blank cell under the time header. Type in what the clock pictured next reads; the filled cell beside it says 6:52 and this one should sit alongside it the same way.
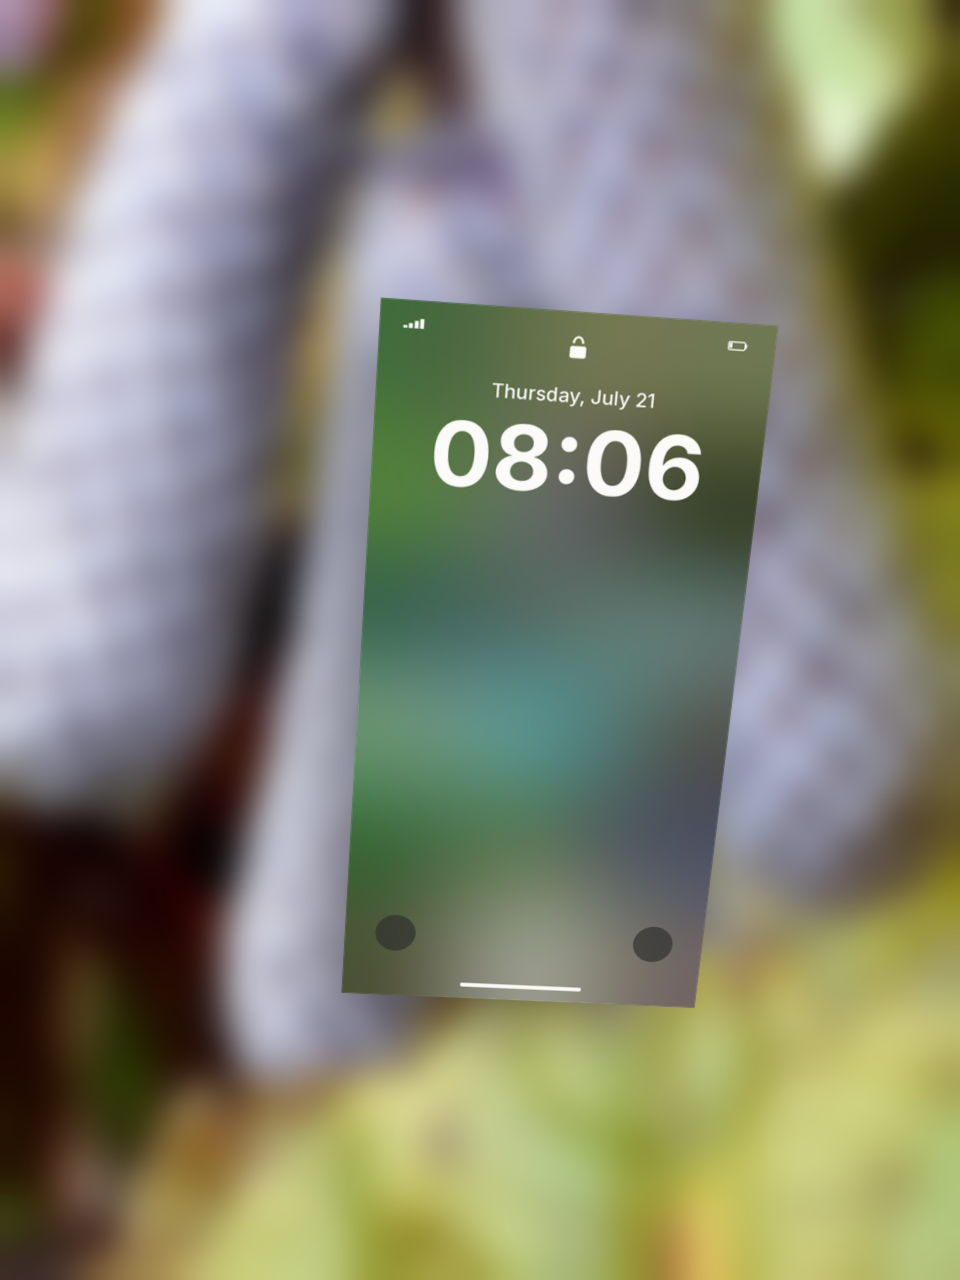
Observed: 8:06
